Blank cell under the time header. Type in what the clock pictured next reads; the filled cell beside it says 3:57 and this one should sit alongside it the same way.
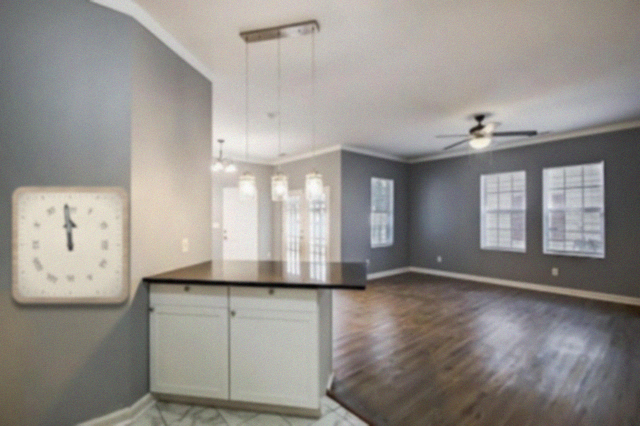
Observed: 11:59
